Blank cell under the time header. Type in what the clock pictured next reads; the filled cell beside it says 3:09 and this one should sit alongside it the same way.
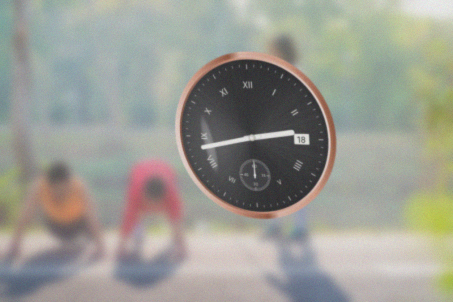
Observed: 2:43
